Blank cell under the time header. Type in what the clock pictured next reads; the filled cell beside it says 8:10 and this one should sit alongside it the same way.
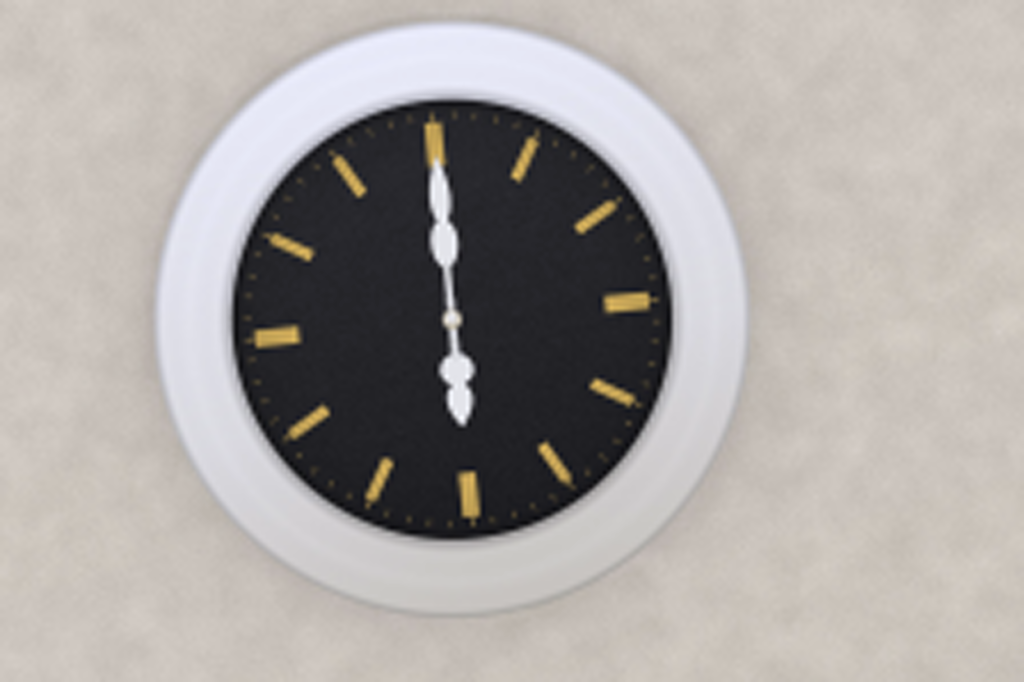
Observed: 6:00
